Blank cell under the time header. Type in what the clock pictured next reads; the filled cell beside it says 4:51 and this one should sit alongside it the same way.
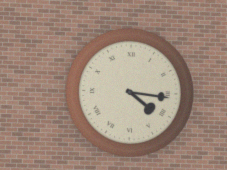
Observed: 4:16
